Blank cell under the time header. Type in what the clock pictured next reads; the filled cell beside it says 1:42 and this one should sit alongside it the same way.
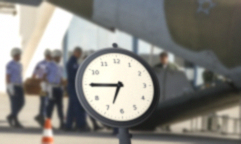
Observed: 6:45
